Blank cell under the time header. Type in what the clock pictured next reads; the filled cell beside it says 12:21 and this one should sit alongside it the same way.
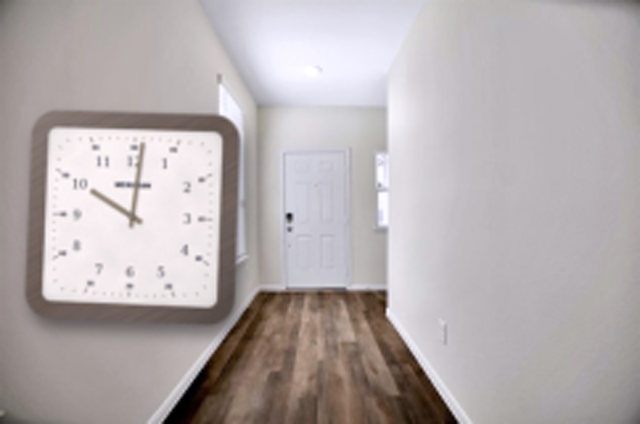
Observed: 10:01
